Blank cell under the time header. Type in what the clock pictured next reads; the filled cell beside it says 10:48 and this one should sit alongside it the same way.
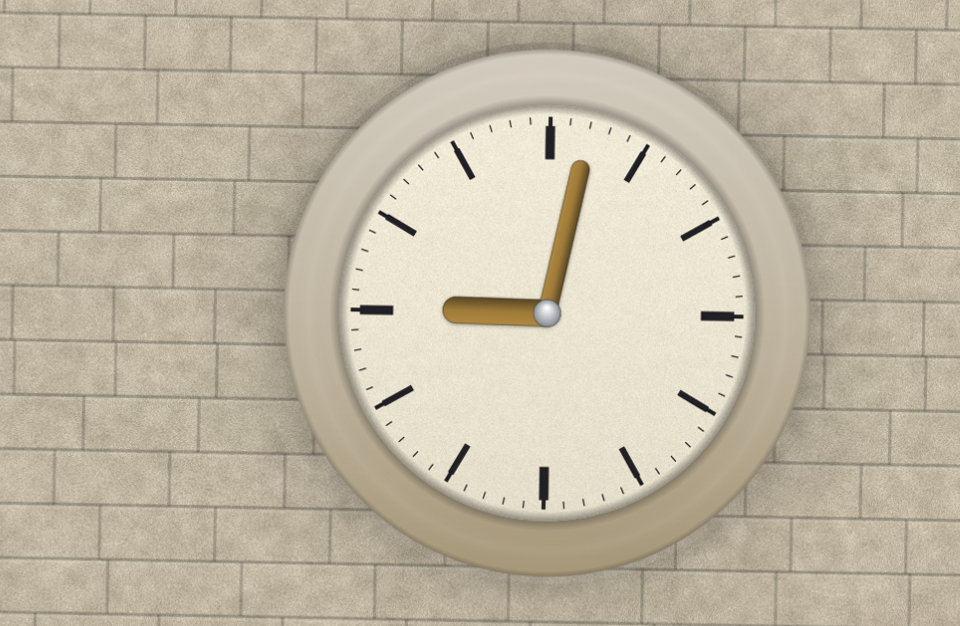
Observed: 9:02
